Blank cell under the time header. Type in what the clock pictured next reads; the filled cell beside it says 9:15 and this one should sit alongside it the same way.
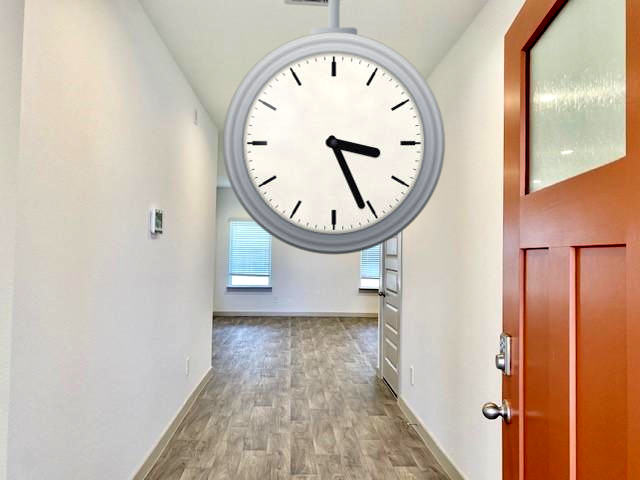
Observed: 3:26
